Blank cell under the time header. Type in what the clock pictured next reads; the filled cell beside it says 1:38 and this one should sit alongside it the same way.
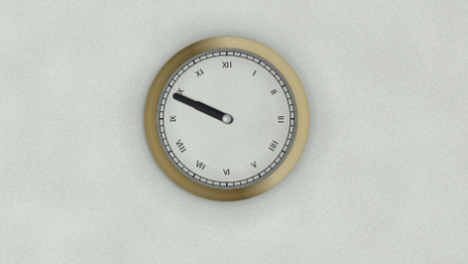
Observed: 9:49
